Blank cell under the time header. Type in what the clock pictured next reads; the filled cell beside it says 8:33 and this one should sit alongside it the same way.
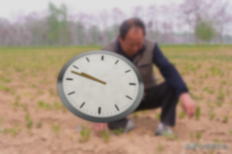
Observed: 9:48
